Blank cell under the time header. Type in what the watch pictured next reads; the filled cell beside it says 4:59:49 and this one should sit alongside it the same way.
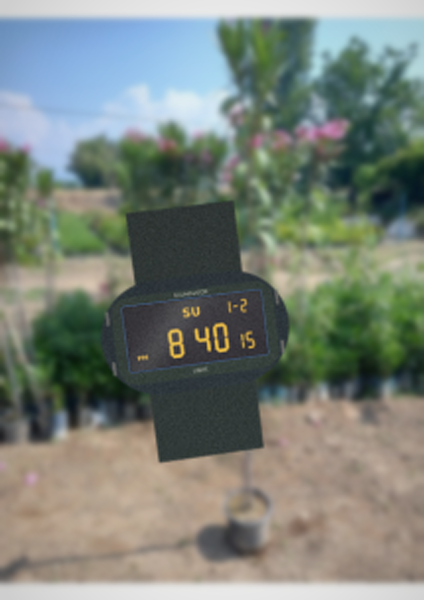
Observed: 8:40:15
